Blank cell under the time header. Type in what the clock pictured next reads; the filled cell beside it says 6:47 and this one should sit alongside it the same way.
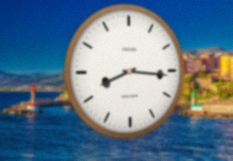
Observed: 8:16
